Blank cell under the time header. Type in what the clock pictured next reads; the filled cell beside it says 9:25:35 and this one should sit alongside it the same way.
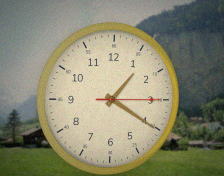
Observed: 1:20:15
